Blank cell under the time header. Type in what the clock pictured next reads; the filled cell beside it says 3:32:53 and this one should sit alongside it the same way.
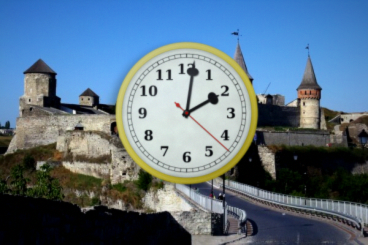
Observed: 2:01:22
